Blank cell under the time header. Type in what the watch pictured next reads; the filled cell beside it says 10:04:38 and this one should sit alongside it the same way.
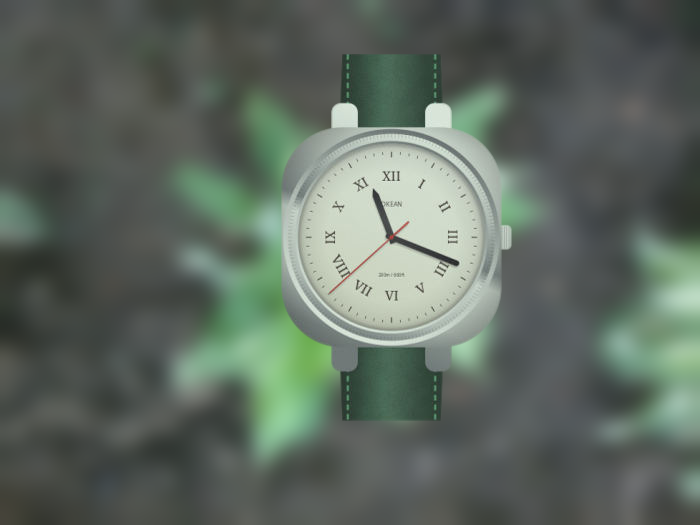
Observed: 11:18:38
